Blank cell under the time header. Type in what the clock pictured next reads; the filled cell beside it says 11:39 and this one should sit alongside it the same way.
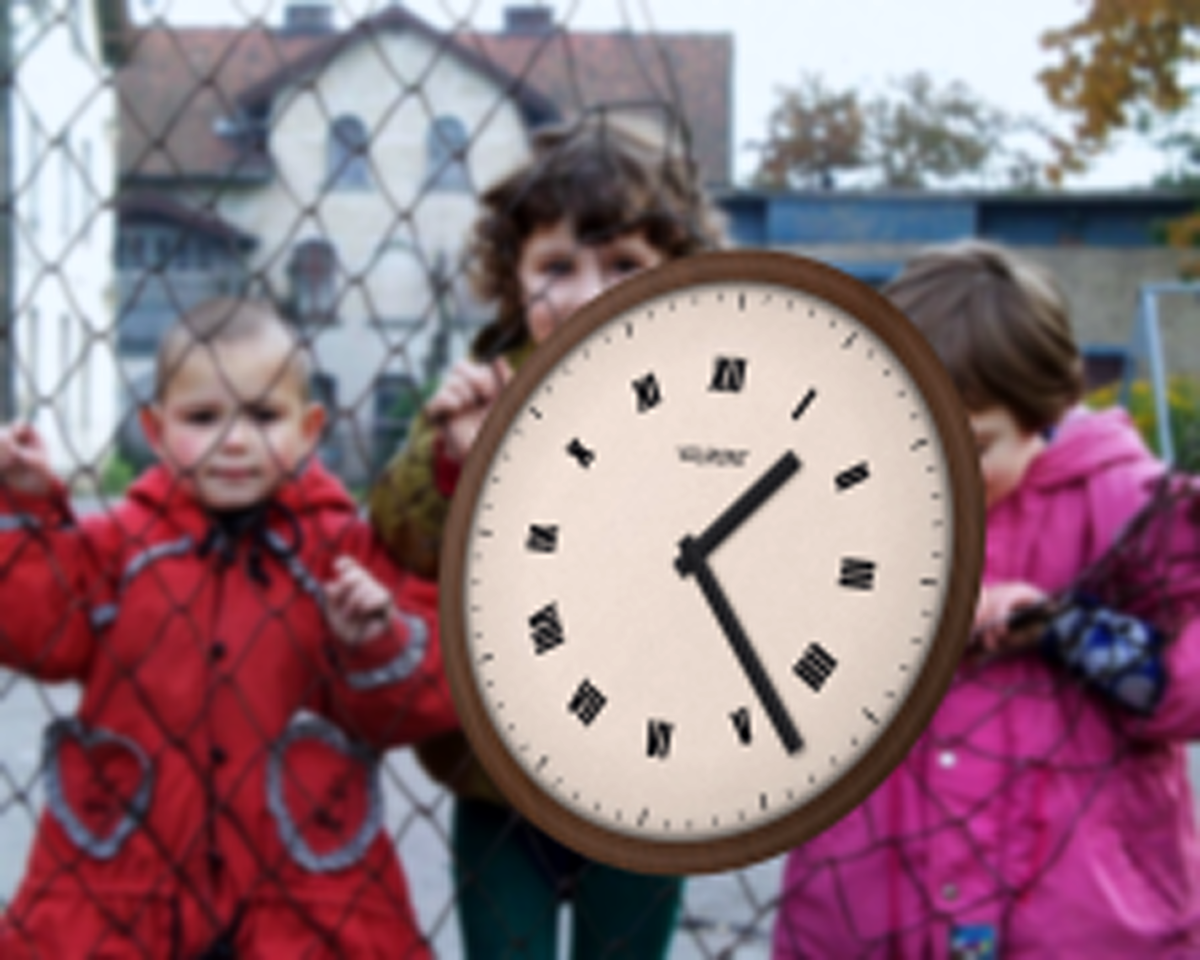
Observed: 1:23
